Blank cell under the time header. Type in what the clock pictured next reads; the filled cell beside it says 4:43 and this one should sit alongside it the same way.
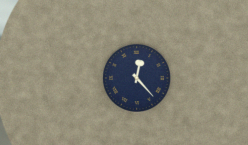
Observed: 12:23
